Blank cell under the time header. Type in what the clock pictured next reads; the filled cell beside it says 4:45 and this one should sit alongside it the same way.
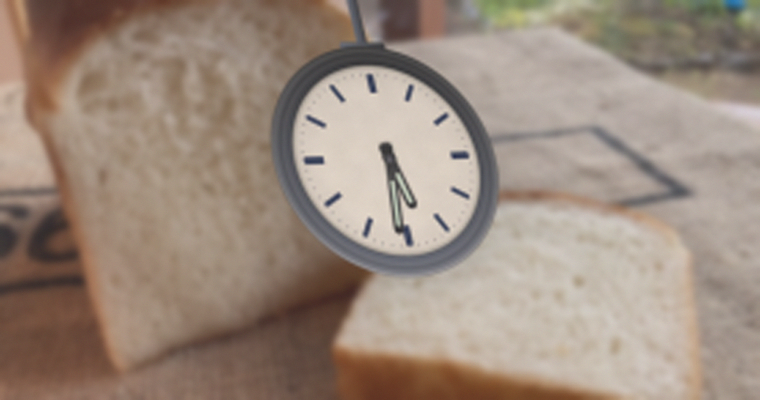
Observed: 5:31
